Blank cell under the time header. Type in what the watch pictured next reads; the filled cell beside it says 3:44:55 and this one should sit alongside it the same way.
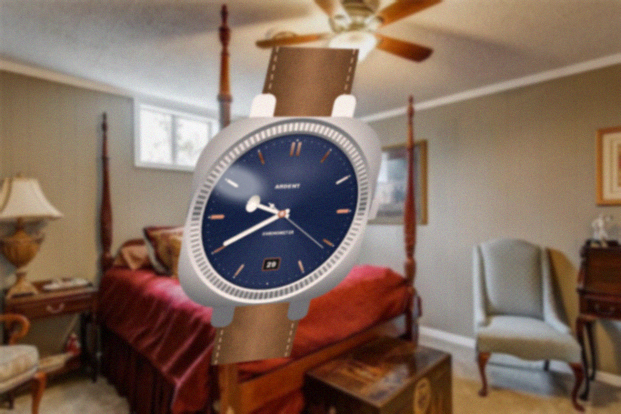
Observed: 9:40:21
